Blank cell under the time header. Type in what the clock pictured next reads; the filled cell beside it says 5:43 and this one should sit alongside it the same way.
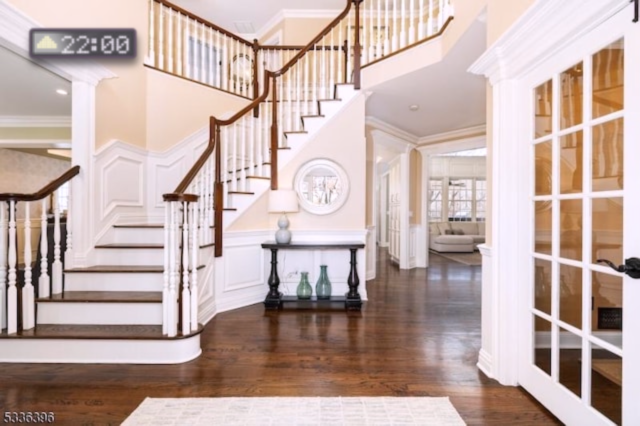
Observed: 22:00
